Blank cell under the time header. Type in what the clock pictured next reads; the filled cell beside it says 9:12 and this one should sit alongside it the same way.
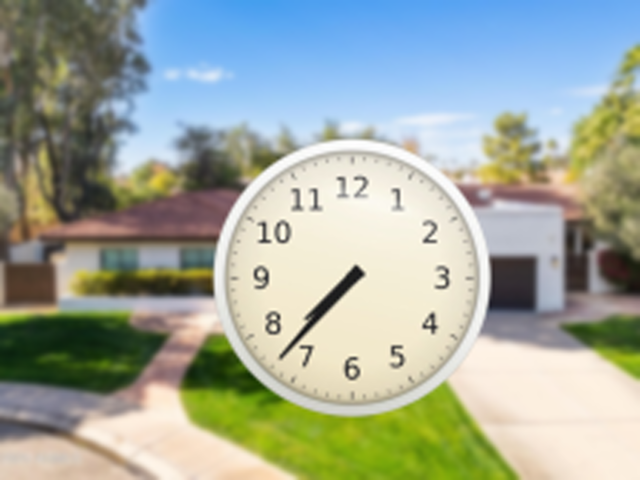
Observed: 7:37
